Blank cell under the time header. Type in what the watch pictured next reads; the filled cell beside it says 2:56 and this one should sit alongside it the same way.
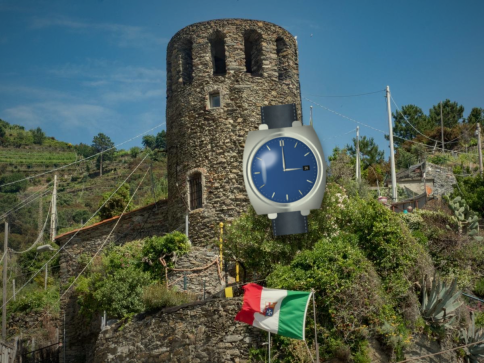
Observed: 3:00
